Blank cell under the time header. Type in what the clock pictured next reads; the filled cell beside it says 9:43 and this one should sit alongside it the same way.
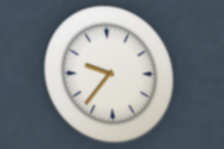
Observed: 9:37
